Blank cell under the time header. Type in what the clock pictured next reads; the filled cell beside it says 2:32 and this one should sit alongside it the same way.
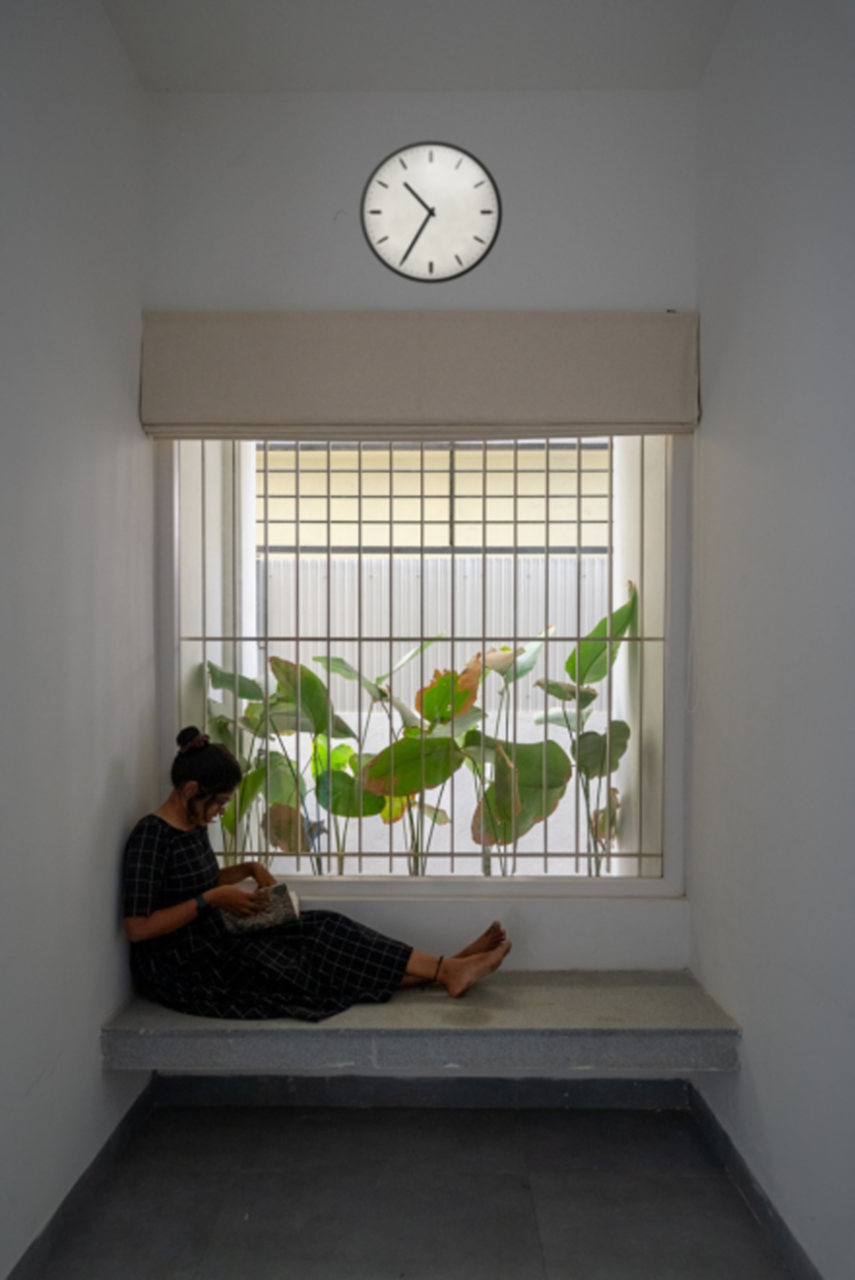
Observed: 10:35
